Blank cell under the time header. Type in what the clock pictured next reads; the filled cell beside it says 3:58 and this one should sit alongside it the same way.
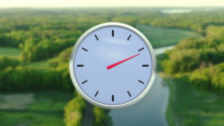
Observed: 2:11
